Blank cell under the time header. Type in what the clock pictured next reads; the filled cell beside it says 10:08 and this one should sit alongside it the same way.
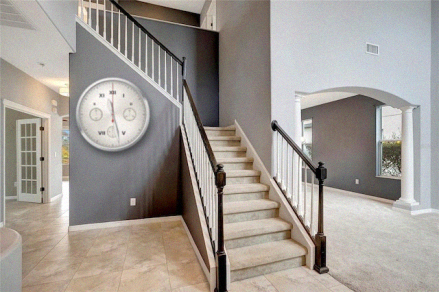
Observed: 11:28
